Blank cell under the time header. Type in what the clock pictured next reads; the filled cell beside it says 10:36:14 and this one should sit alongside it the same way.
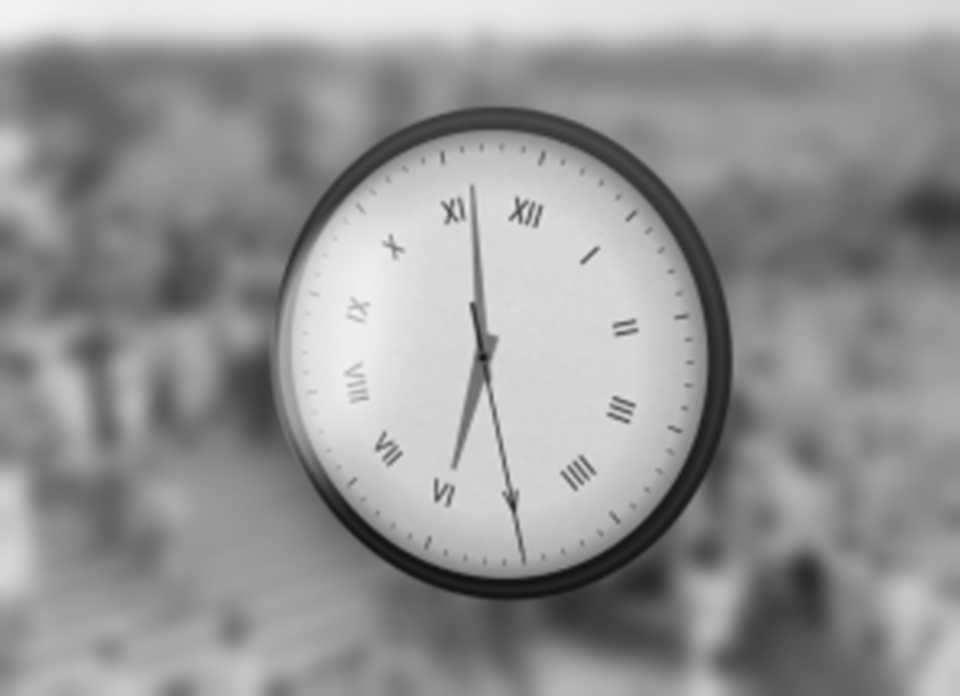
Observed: 5:56:25
